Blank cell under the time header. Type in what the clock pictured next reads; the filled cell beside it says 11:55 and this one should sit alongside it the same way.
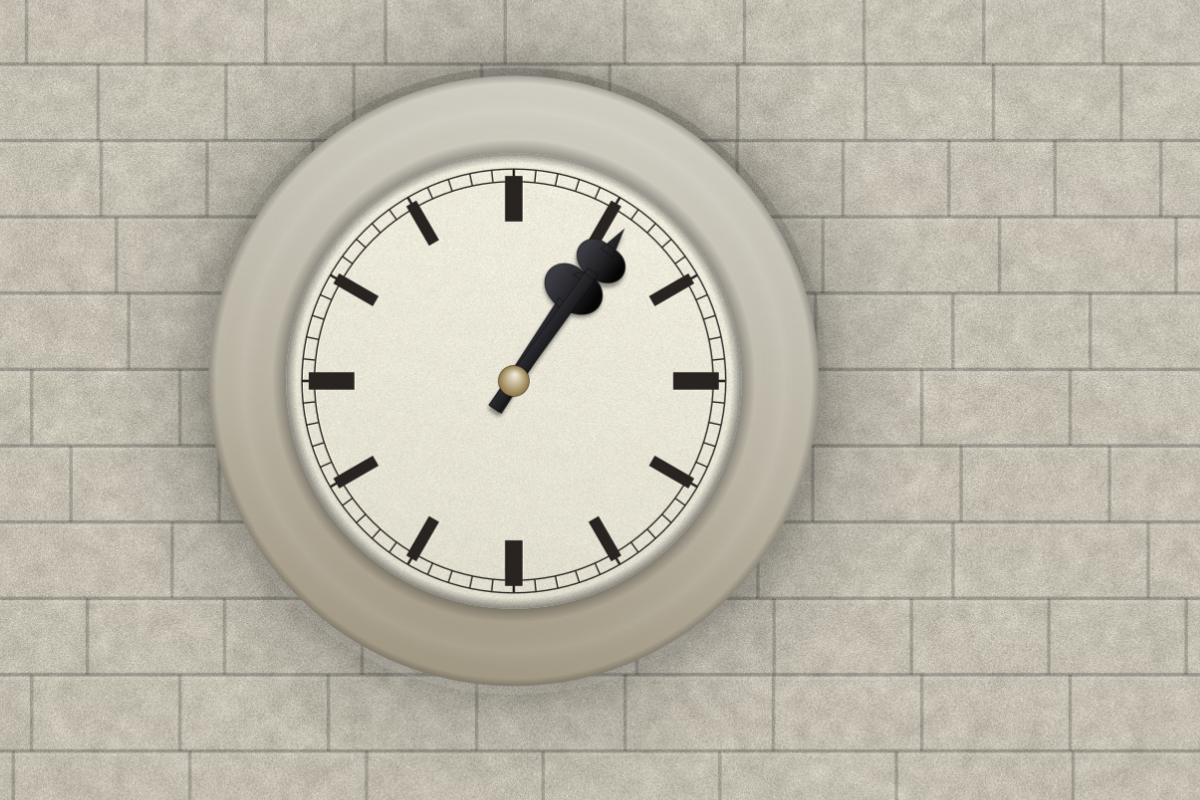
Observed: 1:06
